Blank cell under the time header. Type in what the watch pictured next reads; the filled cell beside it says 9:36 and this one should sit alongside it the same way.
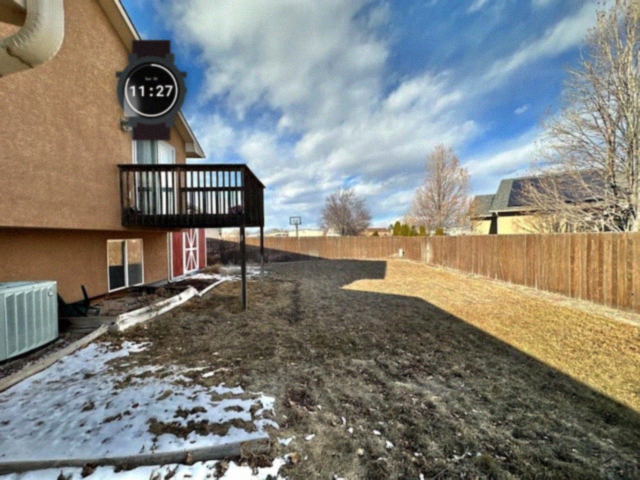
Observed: 11:27
